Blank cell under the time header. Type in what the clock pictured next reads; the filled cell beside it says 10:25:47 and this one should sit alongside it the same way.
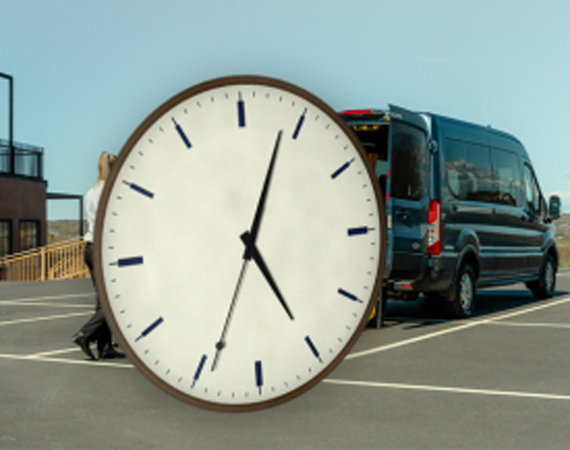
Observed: 5:03:34
